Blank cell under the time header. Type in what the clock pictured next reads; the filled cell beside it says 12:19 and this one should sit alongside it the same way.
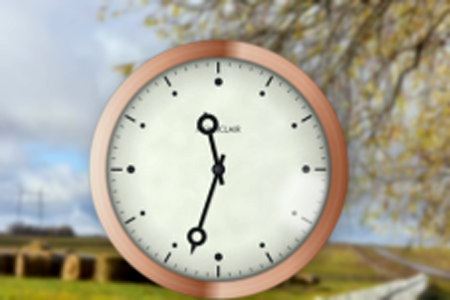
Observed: 11:33
